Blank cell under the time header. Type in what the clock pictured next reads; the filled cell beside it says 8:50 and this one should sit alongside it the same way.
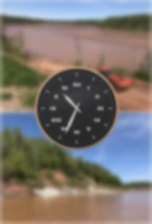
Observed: 10:34
